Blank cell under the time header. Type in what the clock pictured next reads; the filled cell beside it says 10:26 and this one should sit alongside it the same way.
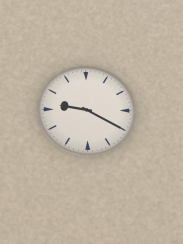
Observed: 9:20
